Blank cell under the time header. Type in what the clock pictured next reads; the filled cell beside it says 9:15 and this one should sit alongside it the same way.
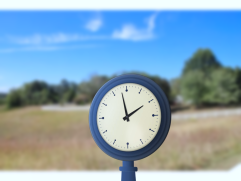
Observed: 1:58
